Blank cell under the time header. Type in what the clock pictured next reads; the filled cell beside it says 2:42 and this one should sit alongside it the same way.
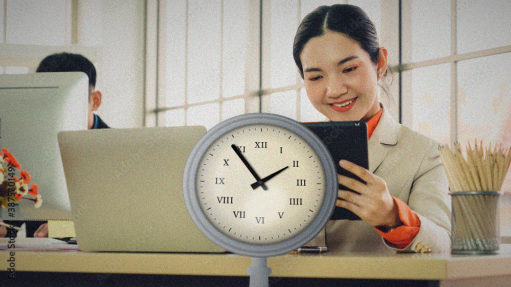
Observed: 1:54
